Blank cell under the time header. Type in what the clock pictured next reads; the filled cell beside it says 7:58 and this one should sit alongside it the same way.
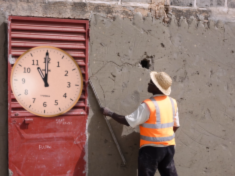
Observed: 11:00
